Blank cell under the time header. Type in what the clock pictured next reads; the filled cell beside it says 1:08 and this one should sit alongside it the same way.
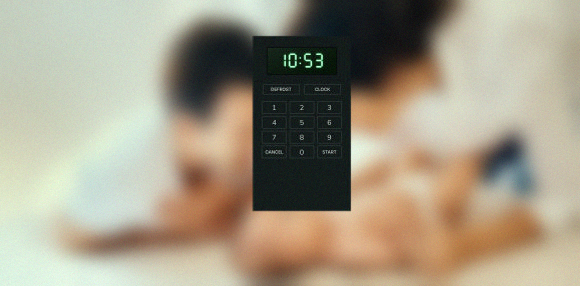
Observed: 10:53
